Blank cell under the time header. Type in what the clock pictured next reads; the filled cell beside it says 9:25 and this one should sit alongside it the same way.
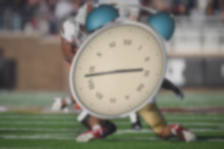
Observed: 2:43
